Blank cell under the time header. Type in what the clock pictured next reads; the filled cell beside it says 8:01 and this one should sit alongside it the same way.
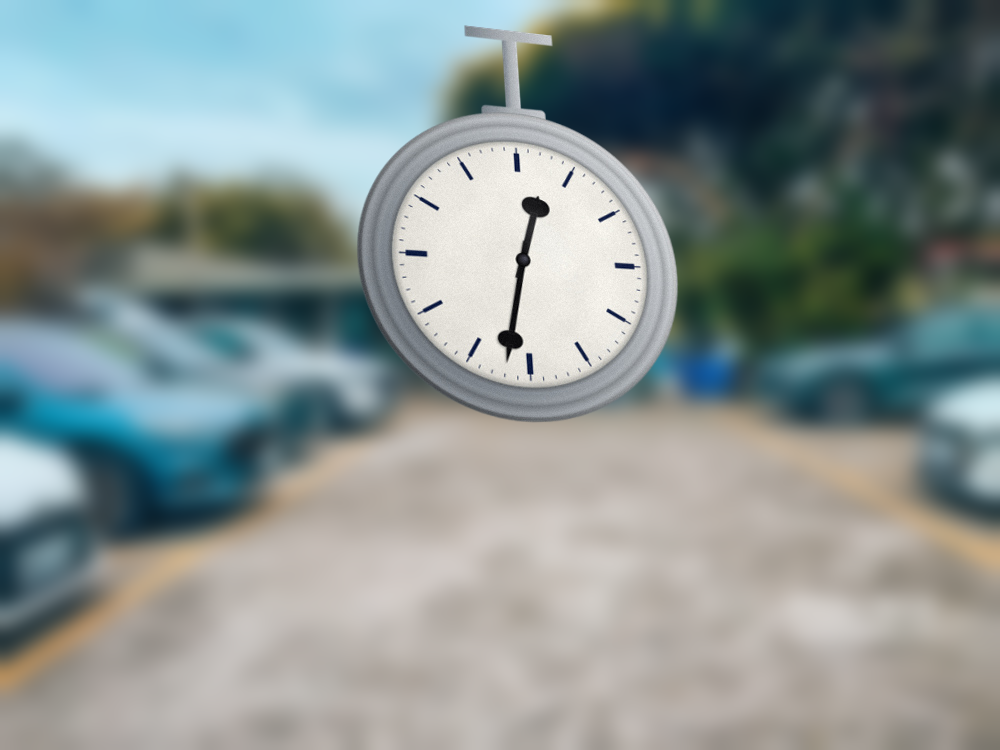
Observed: 12:32
